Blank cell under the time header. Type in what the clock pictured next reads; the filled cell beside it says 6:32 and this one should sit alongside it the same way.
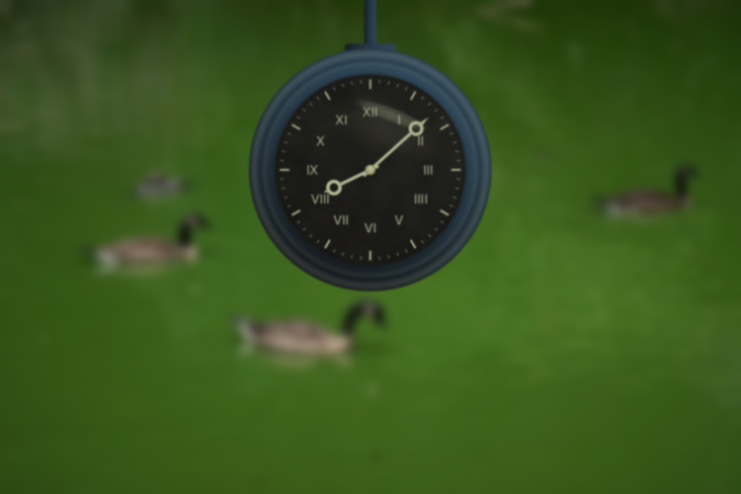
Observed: 8:08
